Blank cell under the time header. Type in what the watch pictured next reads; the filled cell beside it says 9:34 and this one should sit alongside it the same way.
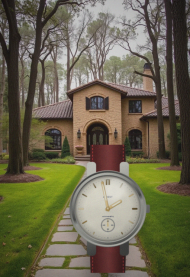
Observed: 1:58
